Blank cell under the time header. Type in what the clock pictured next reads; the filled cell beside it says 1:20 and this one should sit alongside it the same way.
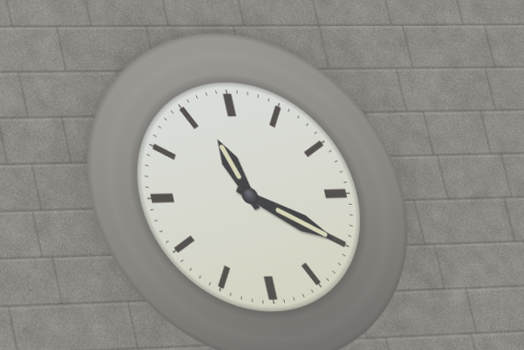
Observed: 11:20
